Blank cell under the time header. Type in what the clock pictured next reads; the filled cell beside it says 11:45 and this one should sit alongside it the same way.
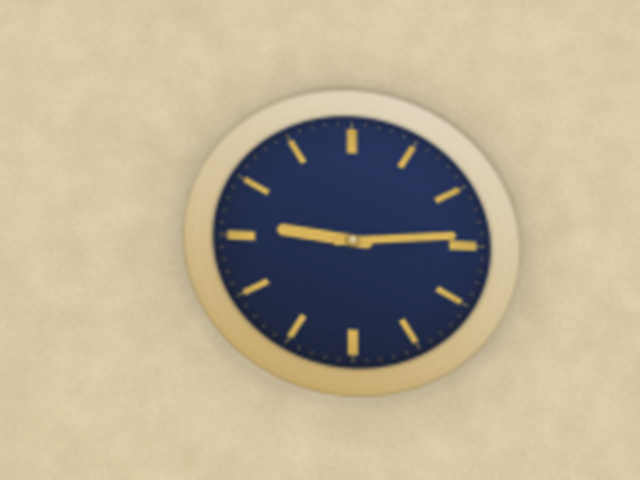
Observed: 9:14
